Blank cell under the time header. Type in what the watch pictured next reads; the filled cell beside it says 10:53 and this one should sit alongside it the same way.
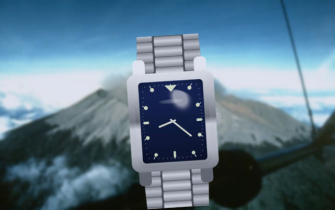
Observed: 8:22
